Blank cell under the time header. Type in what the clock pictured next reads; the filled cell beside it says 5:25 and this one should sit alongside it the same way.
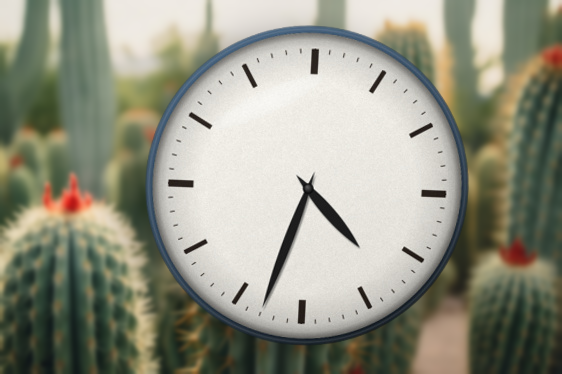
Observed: 4:33
